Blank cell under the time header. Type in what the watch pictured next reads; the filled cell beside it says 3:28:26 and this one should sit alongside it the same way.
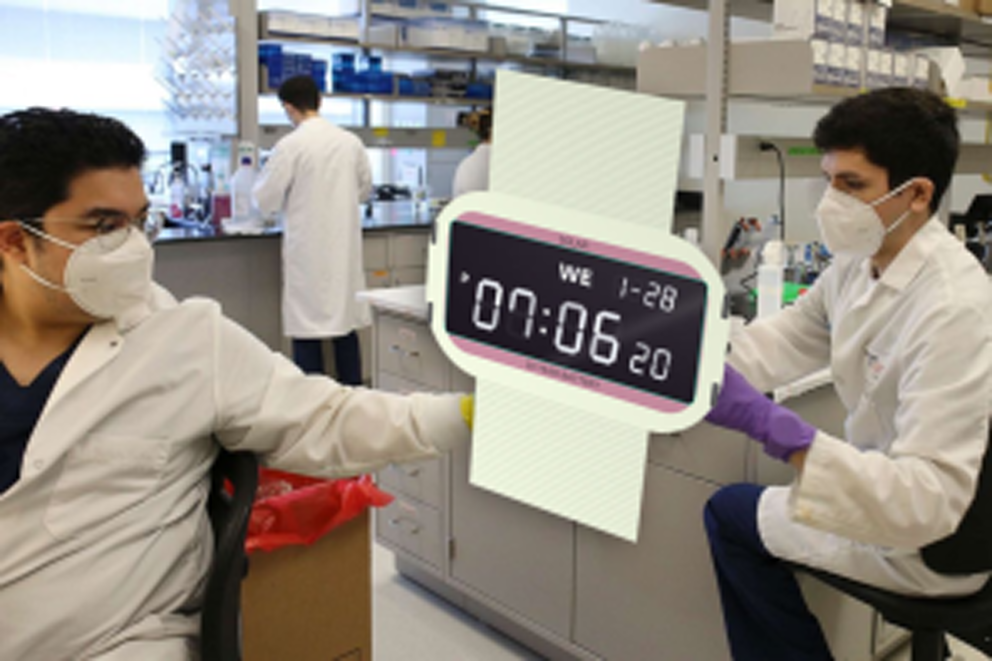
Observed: 7:06:20
